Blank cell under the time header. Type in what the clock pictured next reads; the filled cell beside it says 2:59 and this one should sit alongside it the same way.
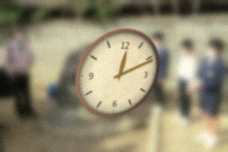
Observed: 12:11
